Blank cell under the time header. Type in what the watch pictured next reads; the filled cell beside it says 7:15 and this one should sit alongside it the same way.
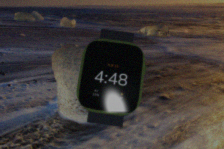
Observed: 4:48
